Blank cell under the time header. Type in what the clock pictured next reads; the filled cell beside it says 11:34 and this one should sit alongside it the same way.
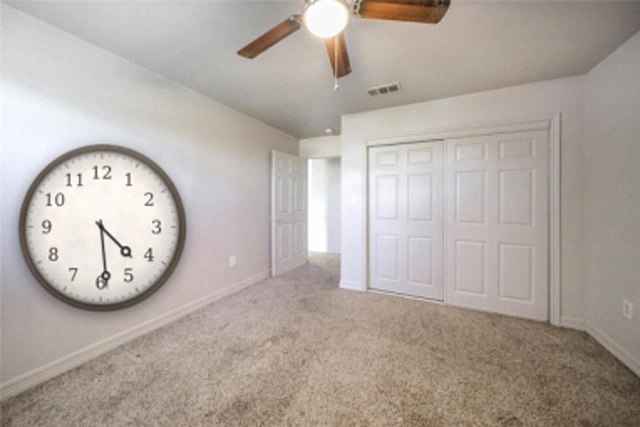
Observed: 4:29
